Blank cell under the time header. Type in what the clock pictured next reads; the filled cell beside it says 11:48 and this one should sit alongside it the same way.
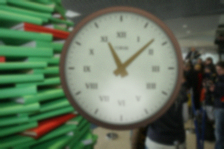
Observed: 11:08
